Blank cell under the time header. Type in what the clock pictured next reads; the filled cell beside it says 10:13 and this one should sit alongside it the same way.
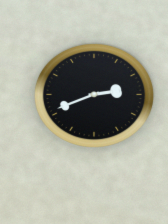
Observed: 2:41
